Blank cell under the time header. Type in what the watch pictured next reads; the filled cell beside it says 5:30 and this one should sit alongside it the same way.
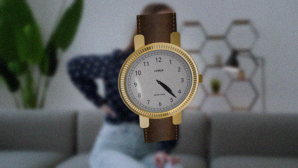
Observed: 4:23
